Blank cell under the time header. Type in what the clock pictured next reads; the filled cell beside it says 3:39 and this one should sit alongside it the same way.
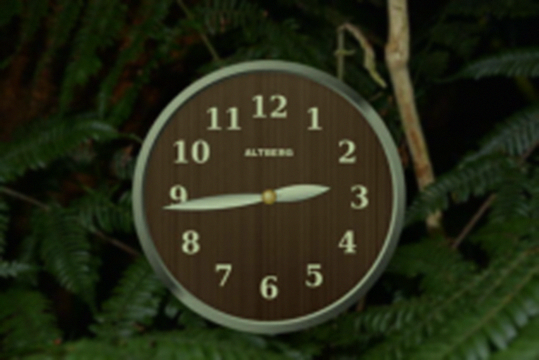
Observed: 2:44
